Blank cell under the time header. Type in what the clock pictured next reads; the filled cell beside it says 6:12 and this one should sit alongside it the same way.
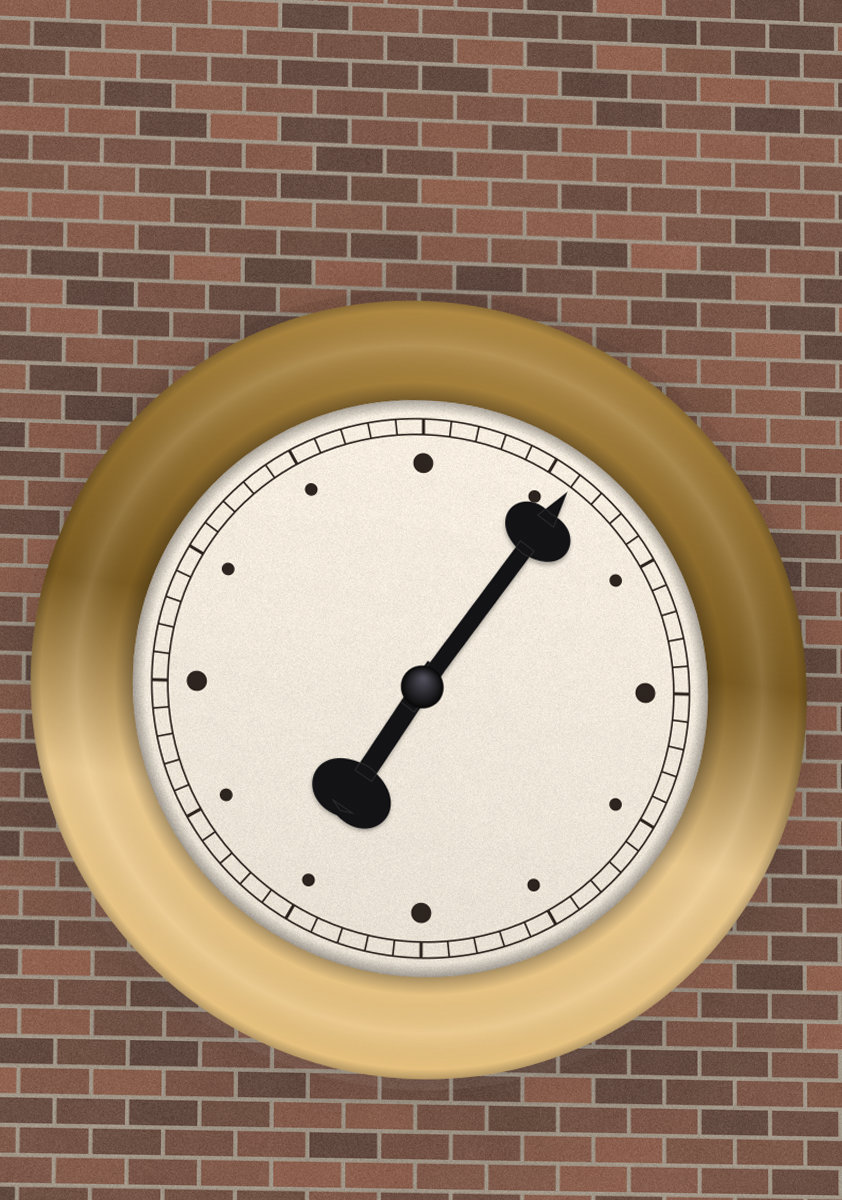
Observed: 7:06
